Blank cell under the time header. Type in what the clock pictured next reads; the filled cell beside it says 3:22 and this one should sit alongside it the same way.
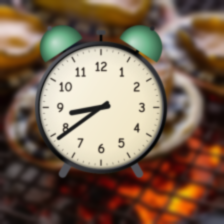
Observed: 8:39
